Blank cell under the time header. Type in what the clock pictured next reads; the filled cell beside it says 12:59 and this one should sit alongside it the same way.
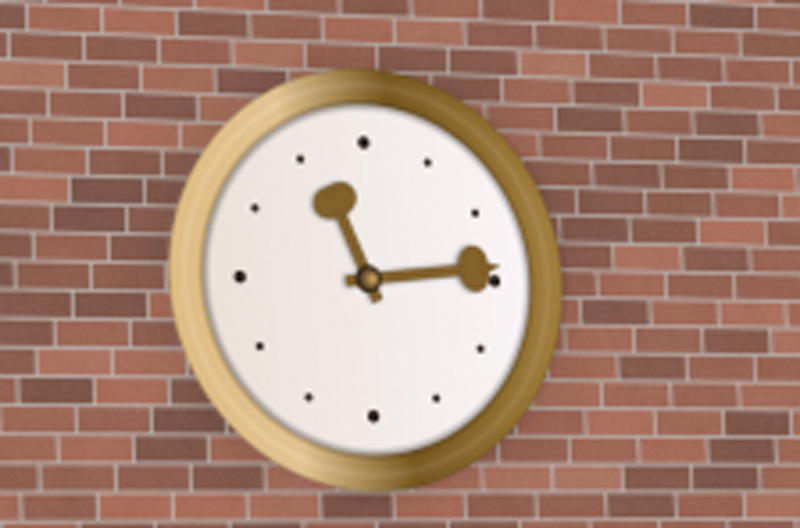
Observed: 11:14
